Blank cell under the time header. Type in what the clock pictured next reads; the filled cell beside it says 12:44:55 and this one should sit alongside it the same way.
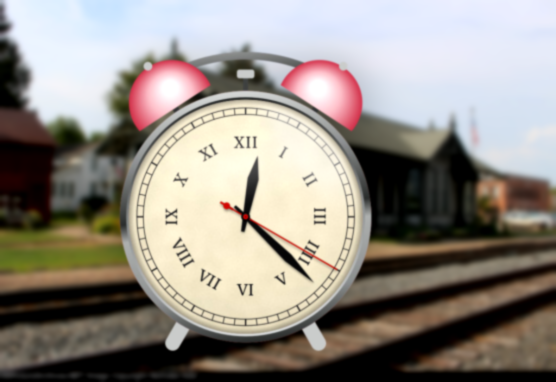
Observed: 12:22:20
